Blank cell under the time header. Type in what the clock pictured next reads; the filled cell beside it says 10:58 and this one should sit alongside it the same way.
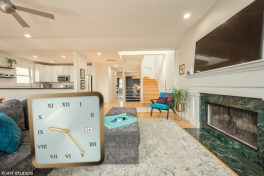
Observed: 9:24
